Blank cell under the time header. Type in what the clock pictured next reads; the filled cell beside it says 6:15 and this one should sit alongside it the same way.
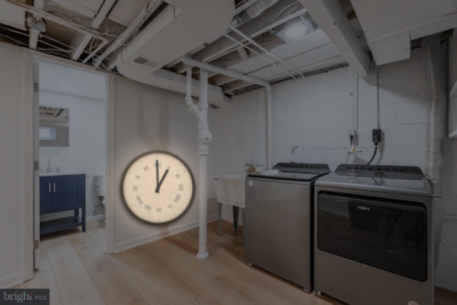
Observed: 1:00
